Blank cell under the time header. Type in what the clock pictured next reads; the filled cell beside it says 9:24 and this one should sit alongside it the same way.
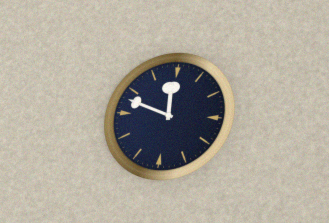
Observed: 11:48
